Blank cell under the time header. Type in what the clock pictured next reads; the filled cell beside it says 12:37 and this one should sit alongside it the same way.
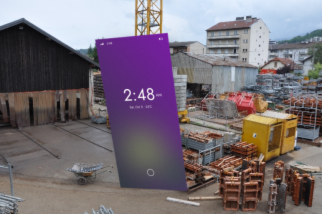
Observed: 2:48
